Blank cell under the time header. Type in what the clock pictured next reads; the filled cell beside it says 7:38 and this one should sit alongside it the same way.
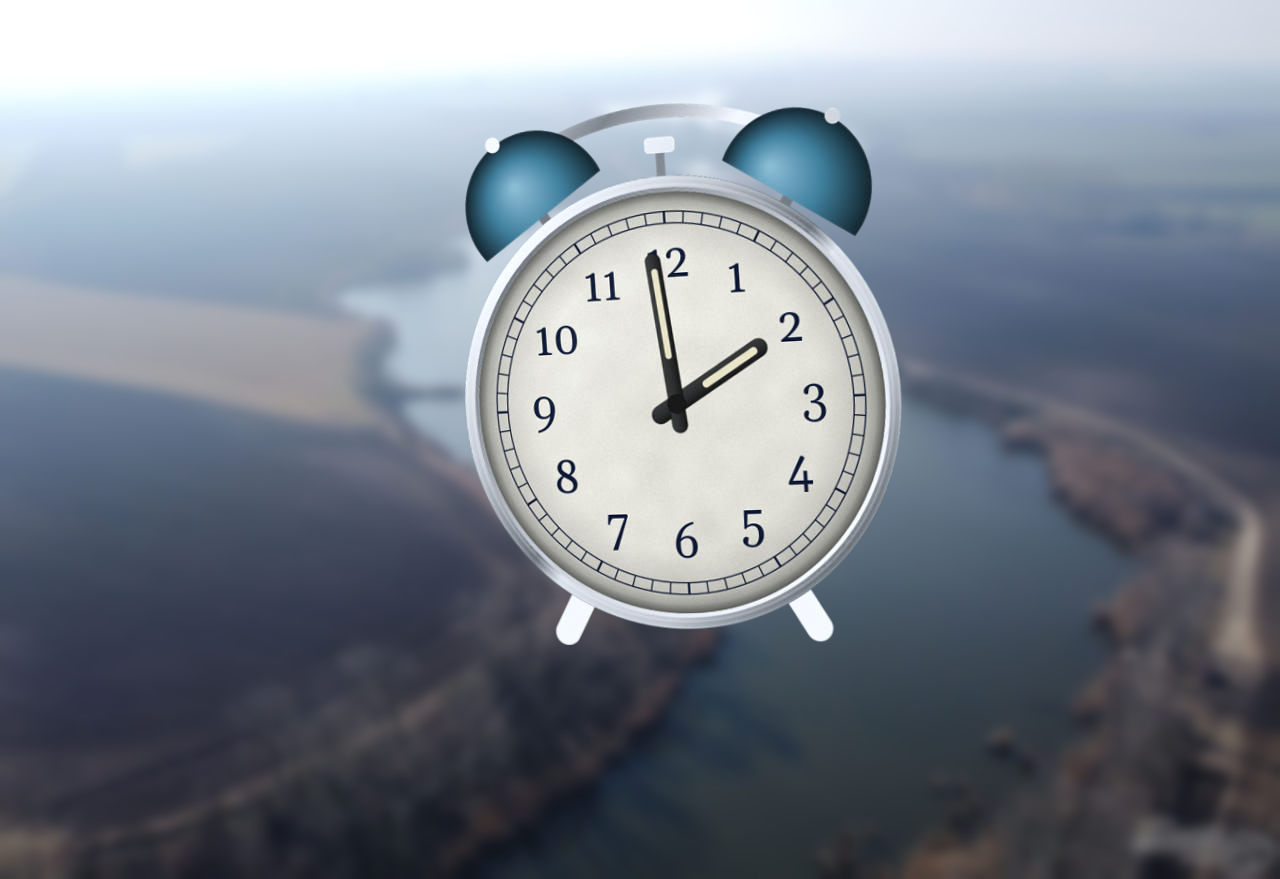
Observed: 1:59
